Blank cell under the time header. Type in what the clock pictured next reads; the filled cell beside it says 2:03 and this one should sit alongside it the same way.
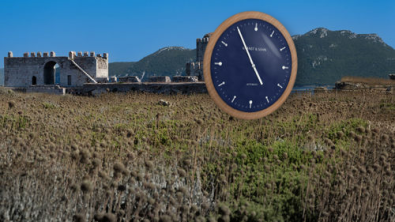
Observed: 4:55
